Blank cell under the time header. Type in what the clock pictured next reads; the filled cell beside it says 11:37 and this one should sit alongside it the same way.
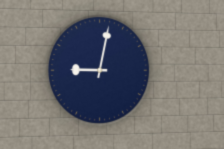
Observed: 9:02
